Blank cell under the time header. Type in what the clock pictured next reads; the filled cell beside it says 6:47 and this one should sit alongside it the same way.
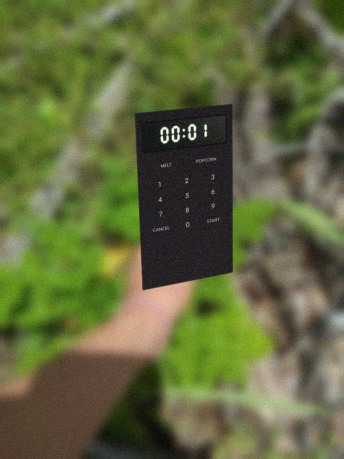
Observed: 0:01
